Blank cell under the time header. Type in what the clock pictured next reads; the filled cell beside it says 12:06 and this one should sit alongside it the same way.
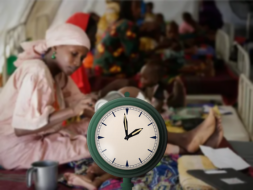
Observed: 1:59
